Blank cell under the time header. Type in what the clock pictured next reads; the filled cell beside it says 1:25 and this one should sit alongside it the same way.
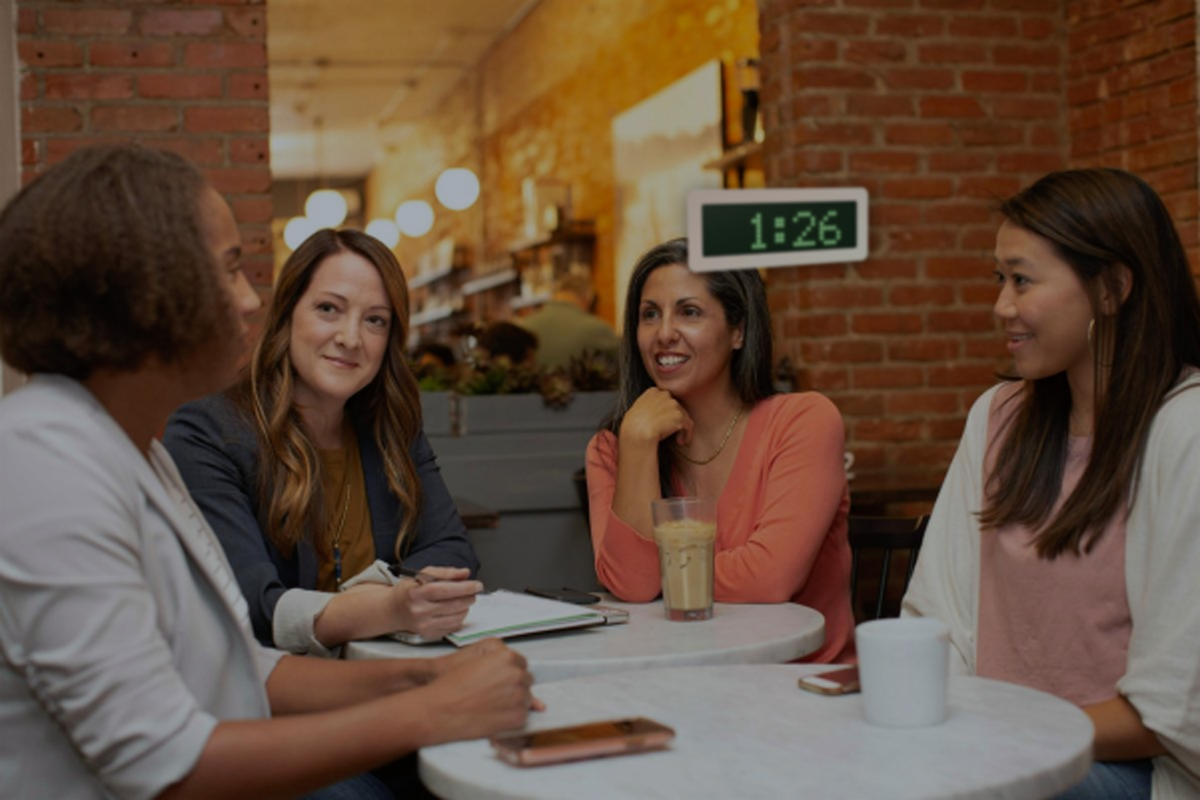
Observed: 1:26
